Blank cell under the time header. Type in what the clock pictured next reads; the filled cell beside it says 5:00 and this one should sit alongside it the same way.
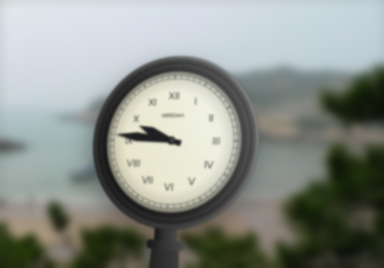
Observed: 9:46
